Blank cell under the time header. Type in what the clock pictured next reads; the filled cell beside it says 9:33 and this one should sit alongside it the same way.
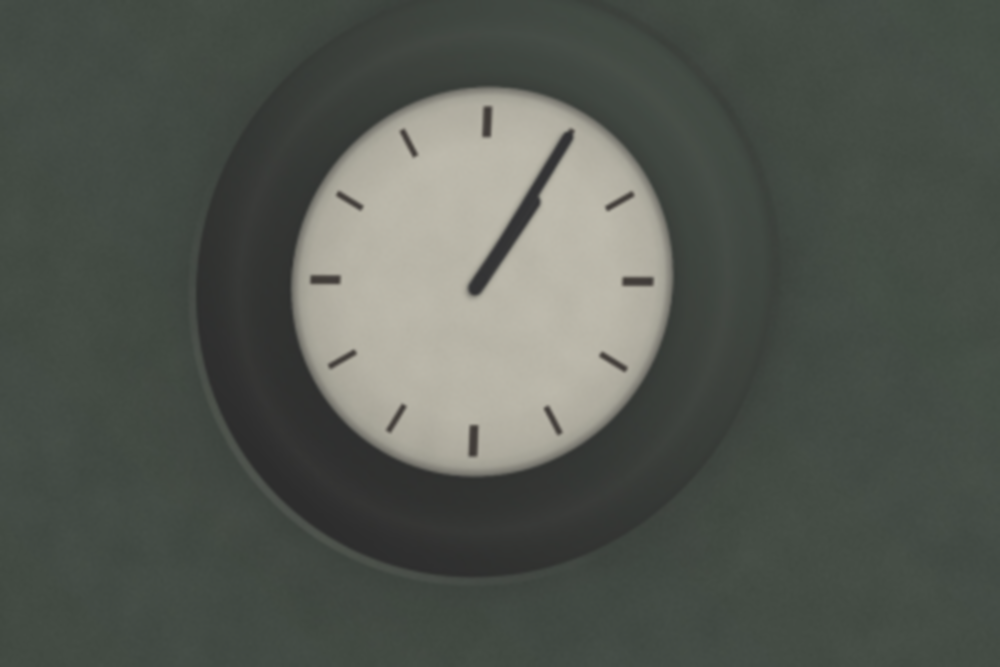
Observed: 1:05
